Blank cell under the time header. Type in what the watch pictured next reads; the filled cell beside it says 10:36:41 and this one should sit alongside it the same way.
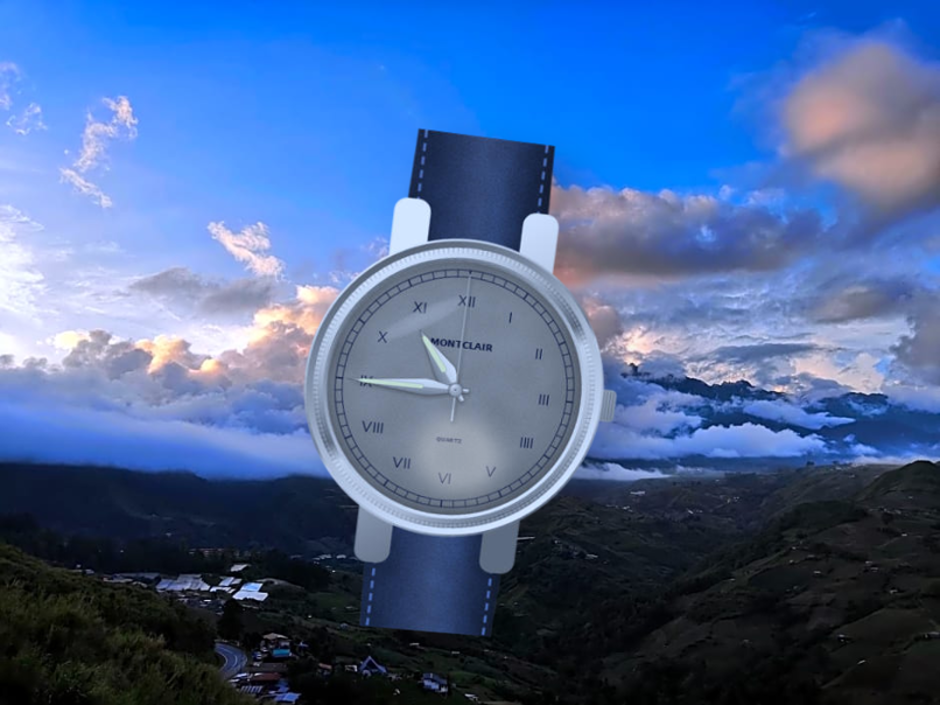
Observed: 10:45:00
